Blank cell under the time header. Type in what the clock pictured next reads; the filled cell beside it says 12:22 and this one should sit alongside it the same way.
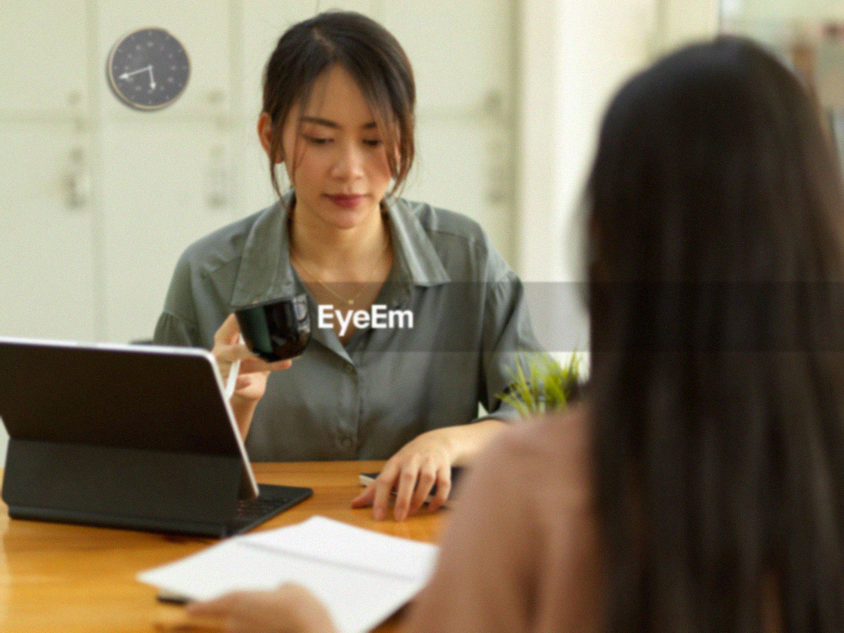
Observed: 5:42
